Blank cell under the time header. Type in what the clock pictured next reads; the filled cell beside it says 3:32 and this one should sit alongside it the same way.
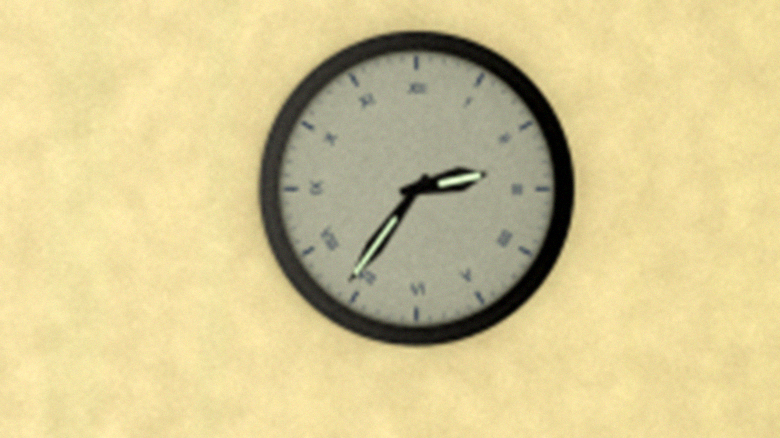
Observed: 2:36
